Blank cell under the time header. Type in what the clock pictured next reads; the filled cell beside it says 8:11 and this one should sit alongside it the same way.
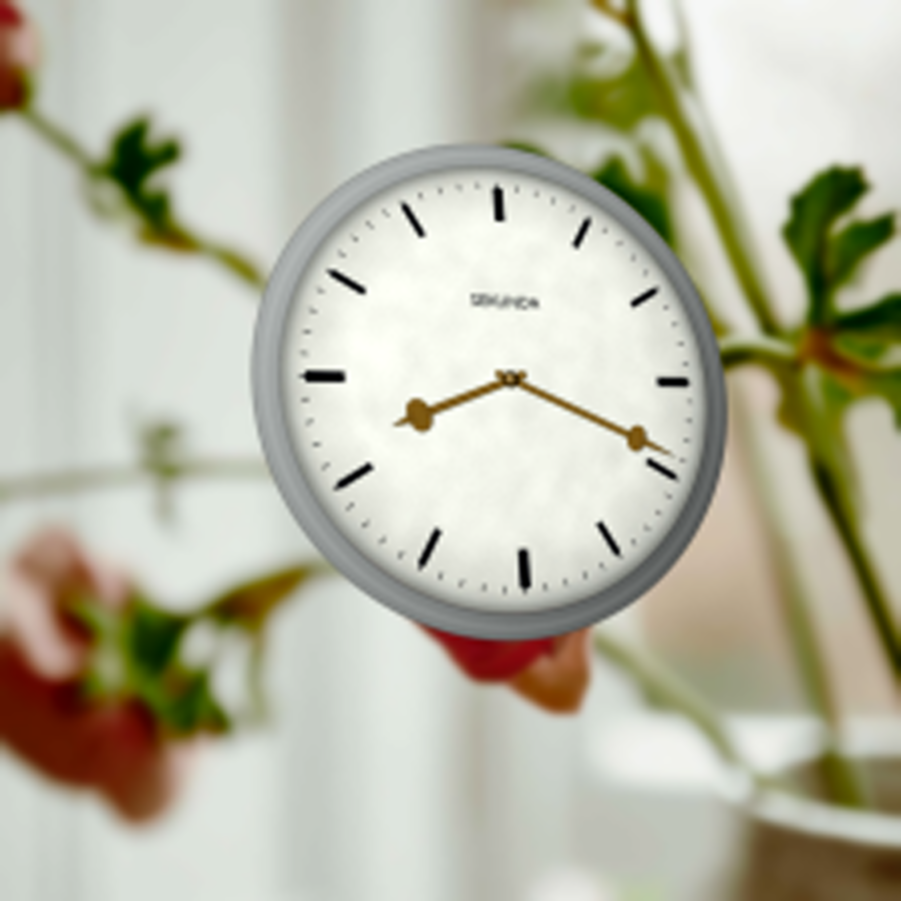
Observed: 8:19
